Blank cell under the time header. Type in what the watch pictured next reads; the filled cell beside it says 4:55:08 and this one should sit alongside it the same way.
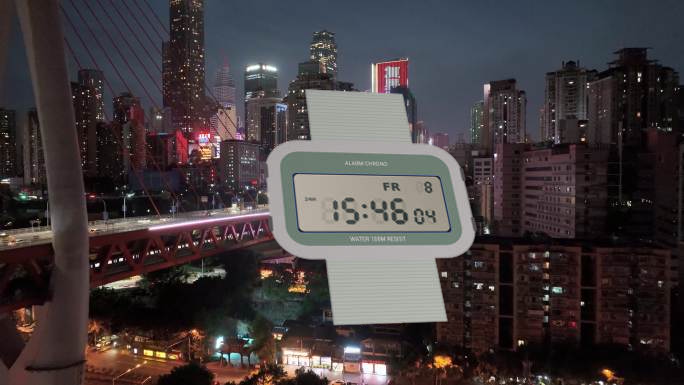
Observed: 15:46:04
